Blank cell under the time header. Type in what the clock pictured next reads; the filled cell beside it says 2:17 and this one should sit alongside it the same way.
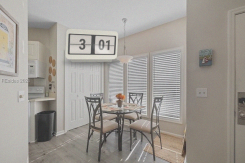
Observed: 3:01
